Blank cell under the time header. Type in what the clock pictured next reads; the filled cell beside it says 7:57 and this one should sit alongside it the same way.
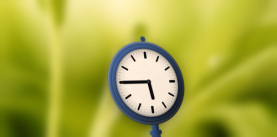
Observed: 5:45
